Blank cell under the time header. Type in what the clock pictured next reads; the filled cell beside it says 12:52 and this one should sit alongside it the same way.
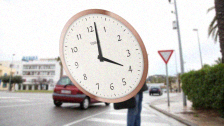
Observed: 4:02
